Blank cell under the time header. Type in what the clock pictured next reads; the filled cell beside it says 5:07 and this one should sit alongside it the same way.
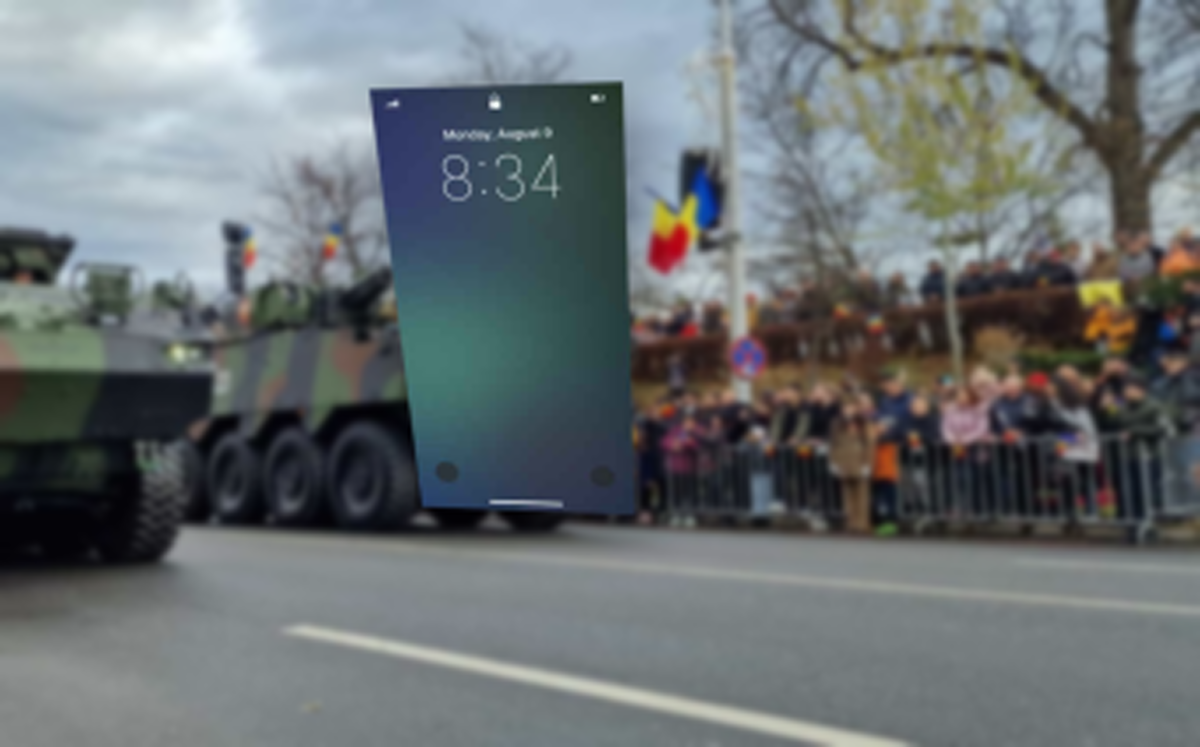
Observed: 8:34
